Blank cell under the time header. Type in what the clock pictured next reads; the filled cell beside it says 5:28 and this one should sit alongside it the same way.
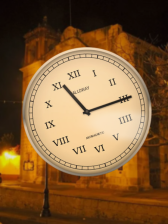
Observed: 11:15
